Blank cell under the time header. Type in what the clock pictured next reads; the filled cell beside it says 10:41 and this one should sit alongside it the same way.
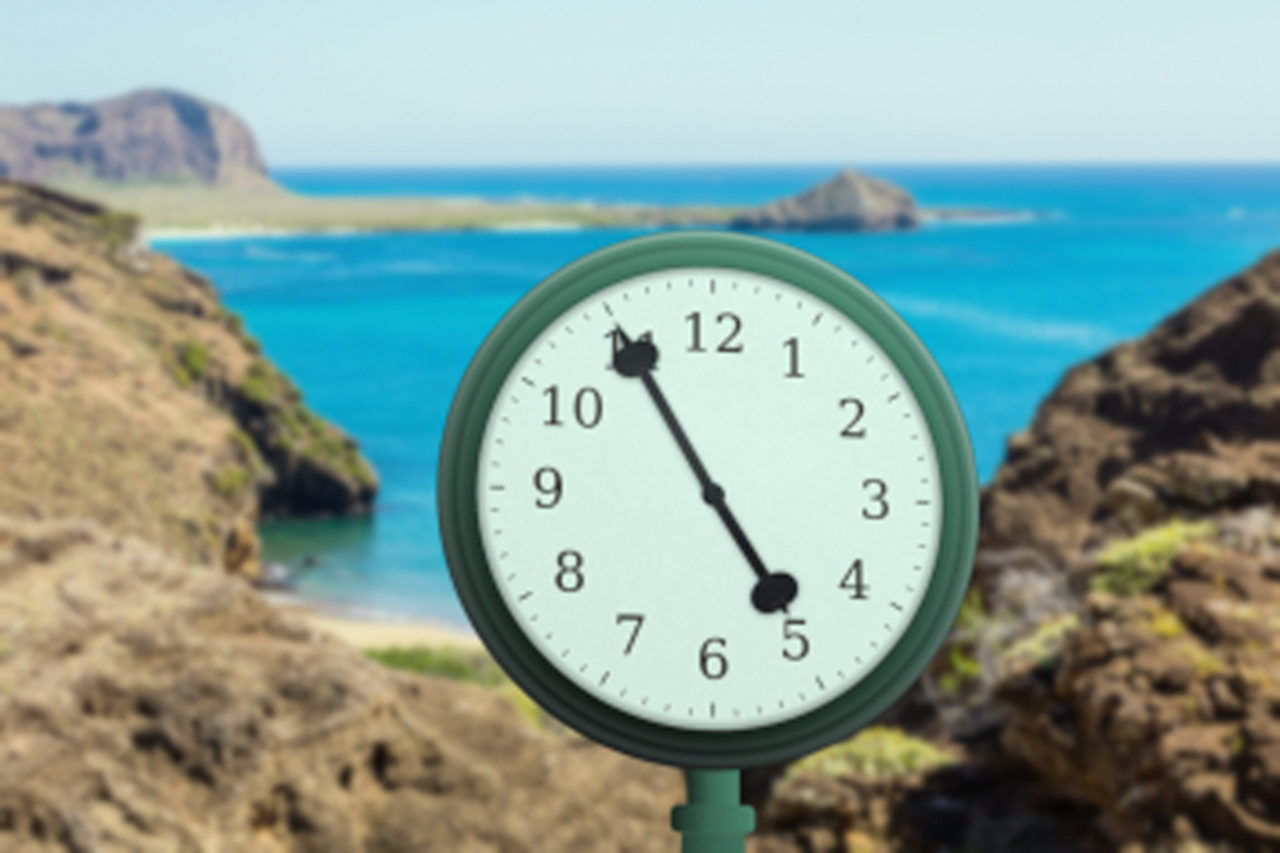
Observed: 4:55
